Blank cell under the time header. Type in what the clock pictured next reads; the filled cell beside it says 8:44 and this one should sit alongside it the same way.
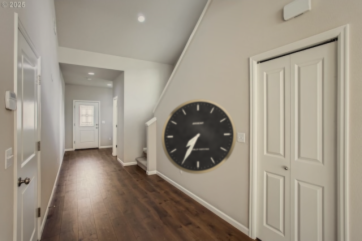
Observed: 7:35
